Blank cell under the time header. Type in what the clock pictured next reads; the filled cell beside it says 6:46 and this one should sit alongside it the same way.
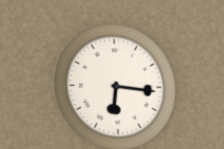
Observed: 6:16
